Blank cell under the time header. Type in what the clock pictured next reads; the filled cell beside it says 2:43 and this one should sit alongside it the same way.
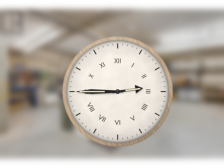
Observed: 2:45
